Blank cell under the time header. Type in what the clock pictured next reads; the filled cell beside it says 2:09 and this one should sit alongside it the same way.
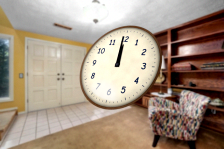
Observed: 11:59
